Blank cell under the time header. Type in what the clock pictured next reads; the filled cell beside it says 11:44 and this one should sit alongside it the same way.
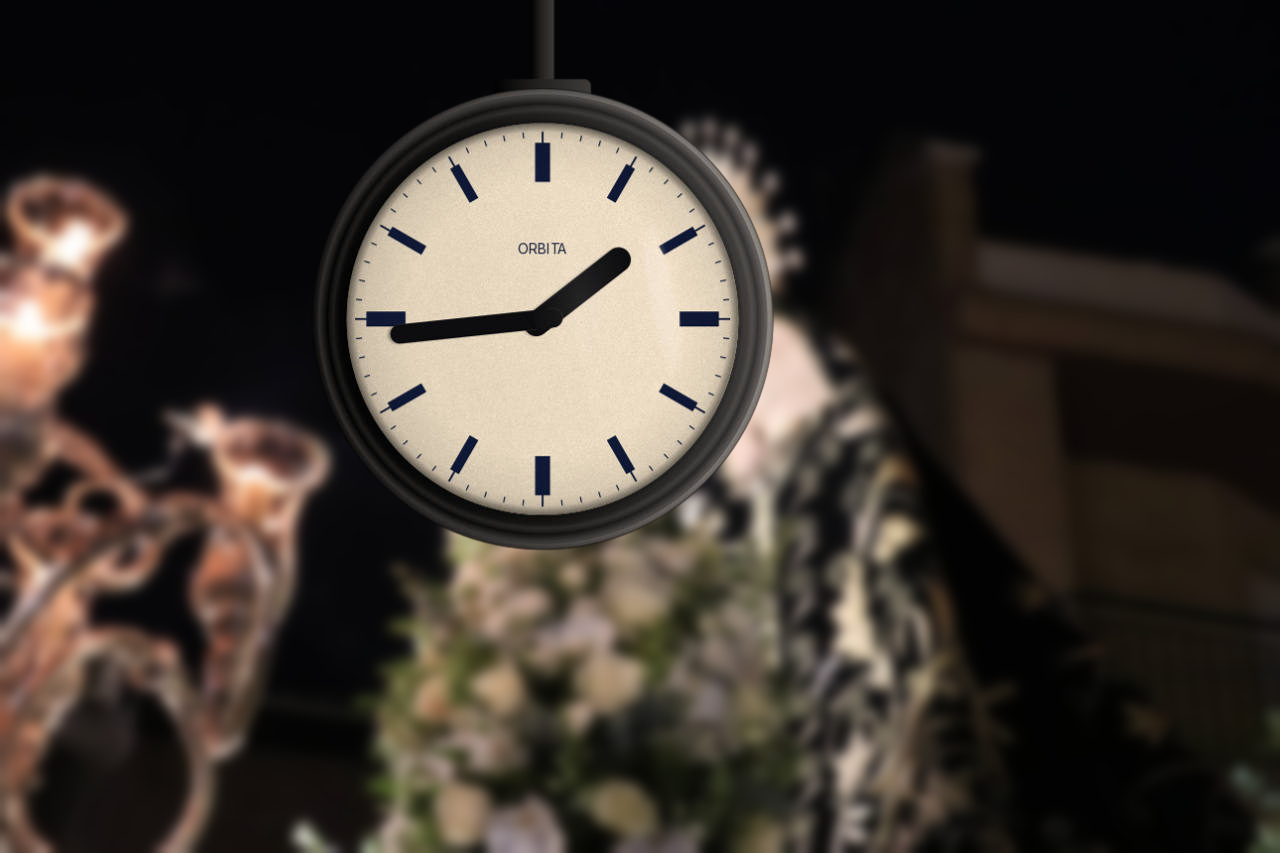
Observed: 1:44
